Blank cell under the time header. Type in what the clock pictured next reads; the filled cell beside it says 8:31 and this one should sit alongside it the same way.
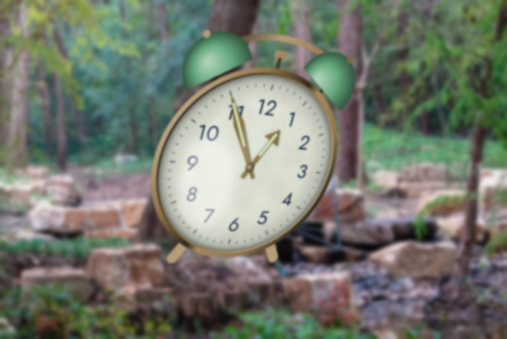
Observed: 12:55
